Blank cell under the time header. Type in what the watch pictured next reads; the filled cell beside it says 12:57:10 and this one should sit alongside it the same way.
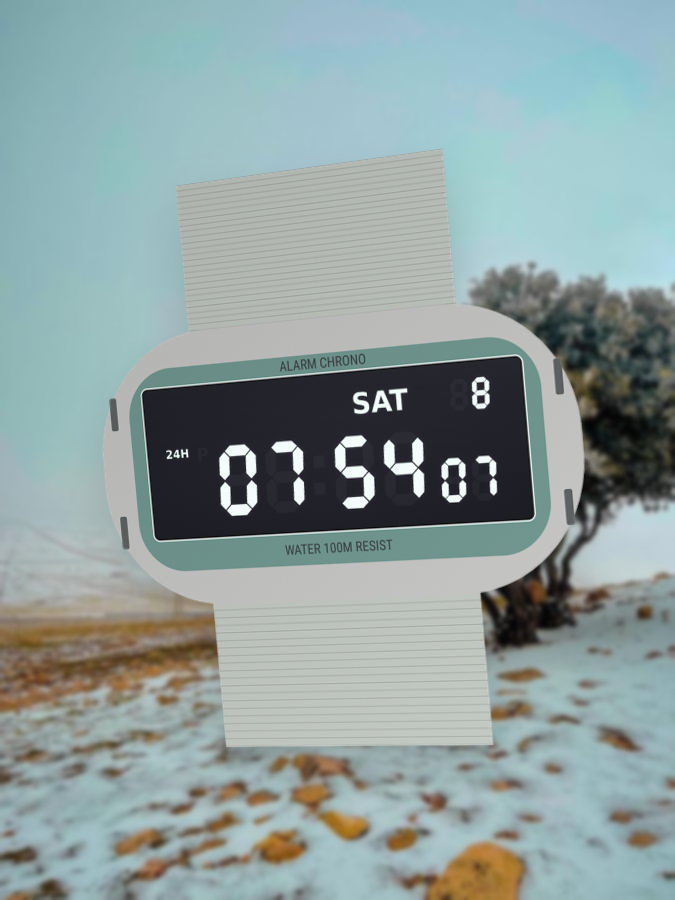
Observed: 7:54:07
